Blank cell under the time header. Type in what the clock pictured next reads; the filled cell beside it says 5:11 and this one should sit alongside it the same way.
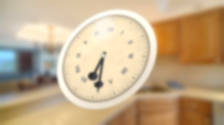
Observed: 6:29
